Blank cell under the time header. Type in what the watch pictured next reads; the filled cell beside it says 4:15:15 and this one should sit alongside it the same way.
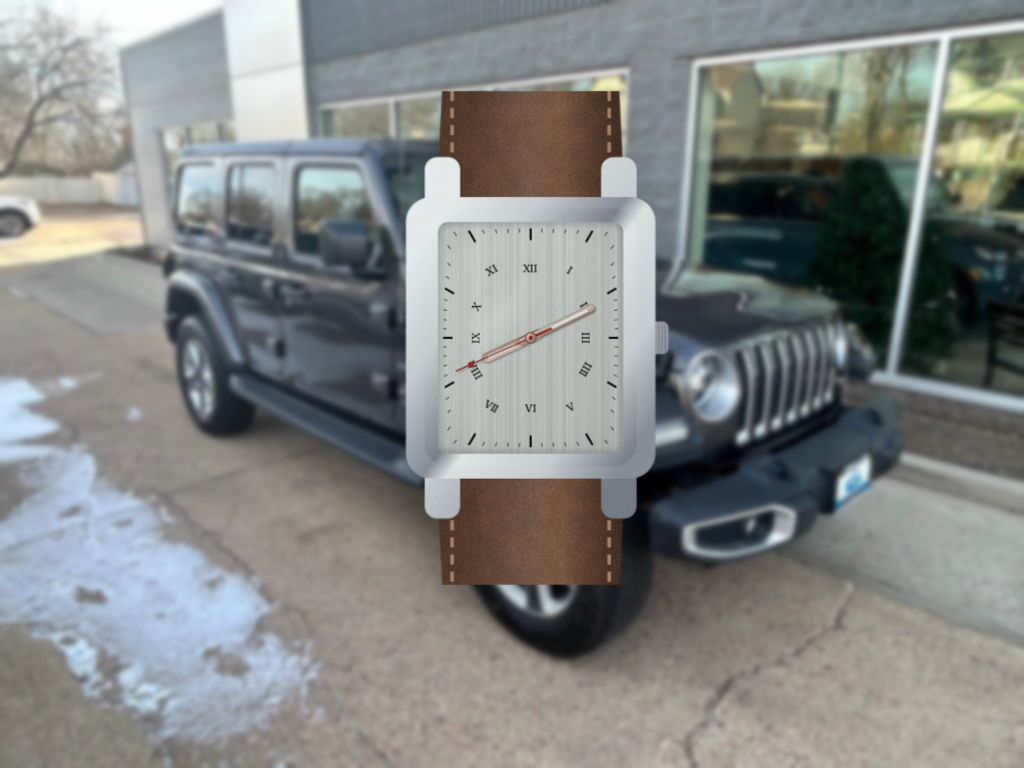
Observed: 8:10:41
